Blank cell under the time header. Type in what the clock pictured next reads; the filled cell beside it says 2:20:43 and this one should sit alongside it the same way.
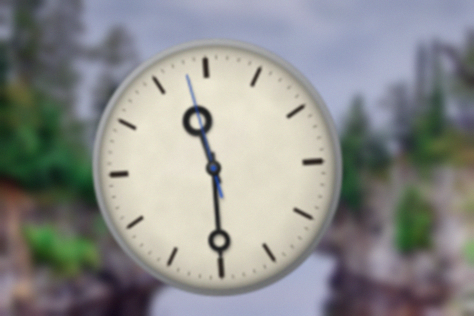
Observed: 11:29:58
